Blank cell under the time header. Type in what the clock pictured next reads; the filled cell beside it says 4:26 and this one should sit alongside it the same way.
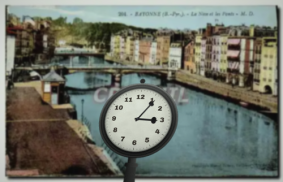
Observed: 3:06
